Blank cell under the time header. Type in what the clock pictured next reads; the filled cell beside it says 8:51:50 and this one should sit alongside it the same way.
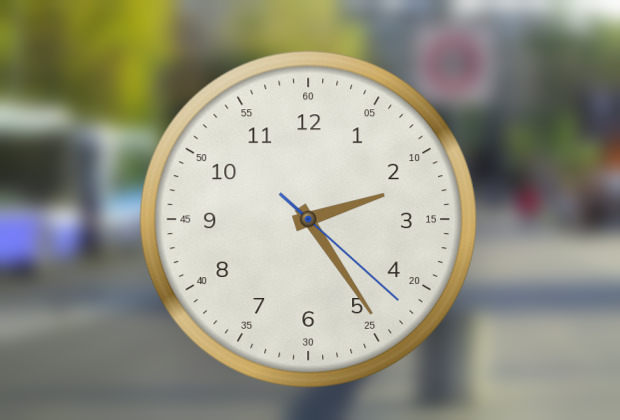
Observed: 2:24:22
